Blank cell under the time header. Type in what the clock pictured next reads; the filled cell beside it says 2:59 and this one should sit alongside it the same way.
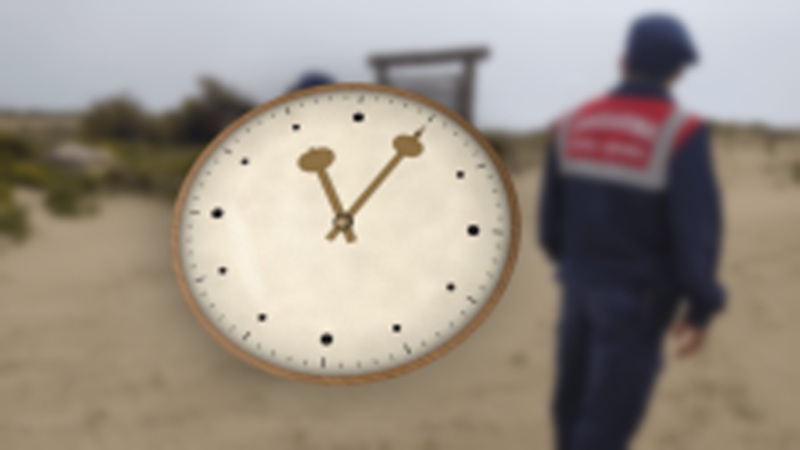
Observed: 11:05
